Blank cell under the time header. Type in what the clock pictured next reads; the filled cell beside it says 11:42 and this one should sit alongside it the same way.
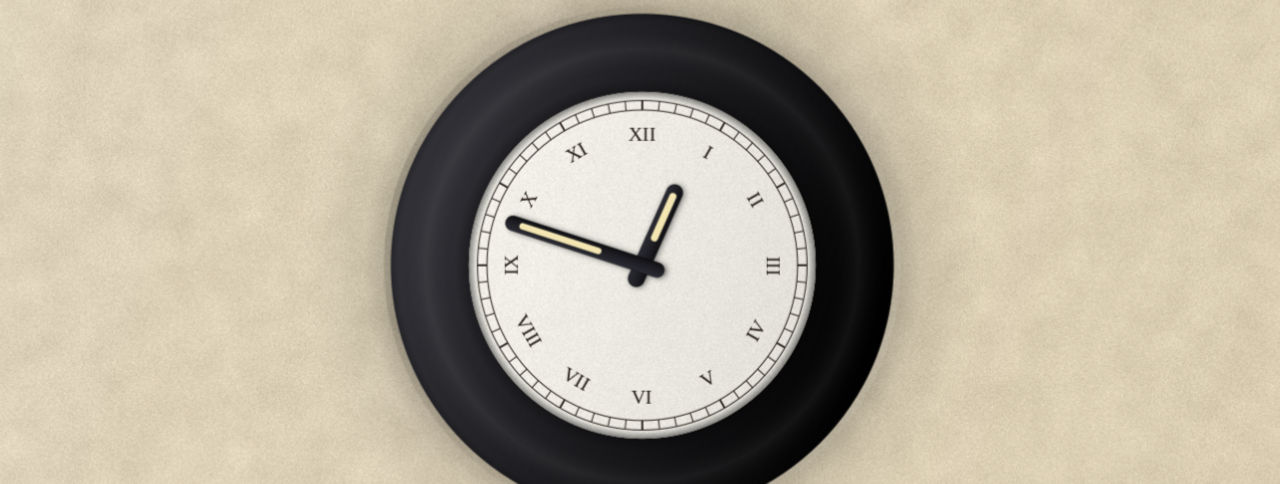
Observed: 12:48
